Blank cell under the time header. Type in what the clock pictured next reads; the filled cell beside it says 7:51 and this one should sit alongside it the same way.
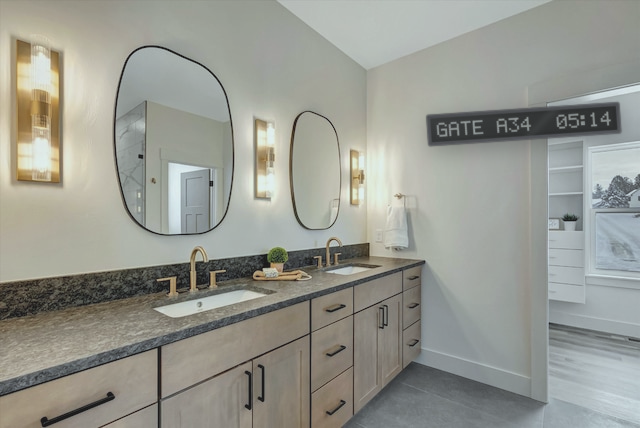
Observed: 5:14
